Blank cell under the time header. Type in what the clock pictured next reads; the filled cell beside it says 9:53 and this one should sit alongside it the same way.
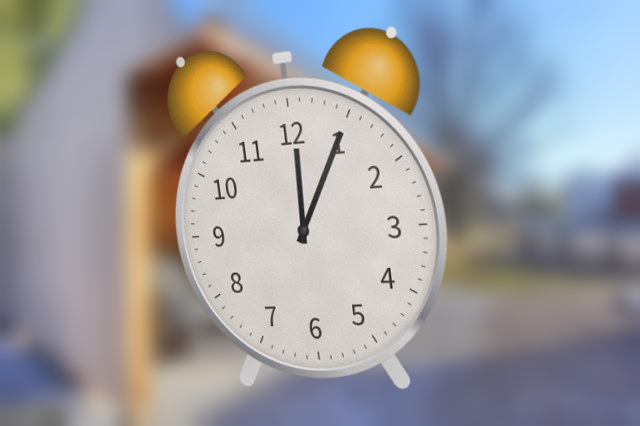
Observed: 12:05
